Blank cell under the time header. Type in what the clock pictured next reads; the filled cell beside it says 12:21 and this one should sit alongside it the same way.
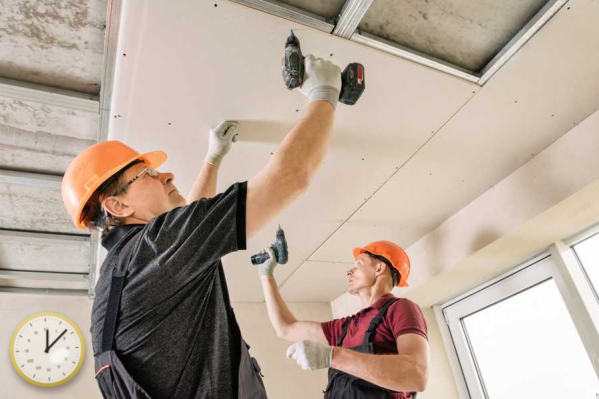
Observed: 12:08
